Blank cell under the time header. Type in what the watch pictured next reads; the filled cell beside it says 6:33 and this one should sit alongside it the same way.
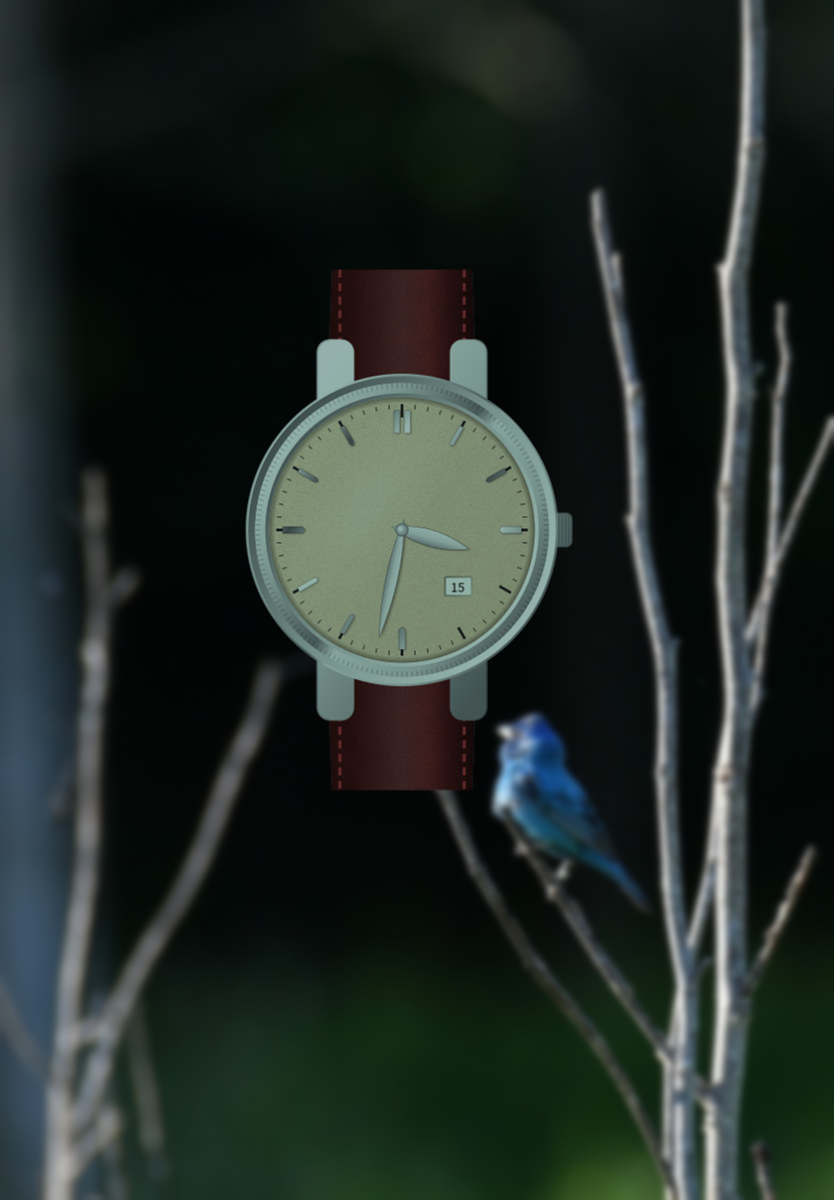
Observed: 3:32
